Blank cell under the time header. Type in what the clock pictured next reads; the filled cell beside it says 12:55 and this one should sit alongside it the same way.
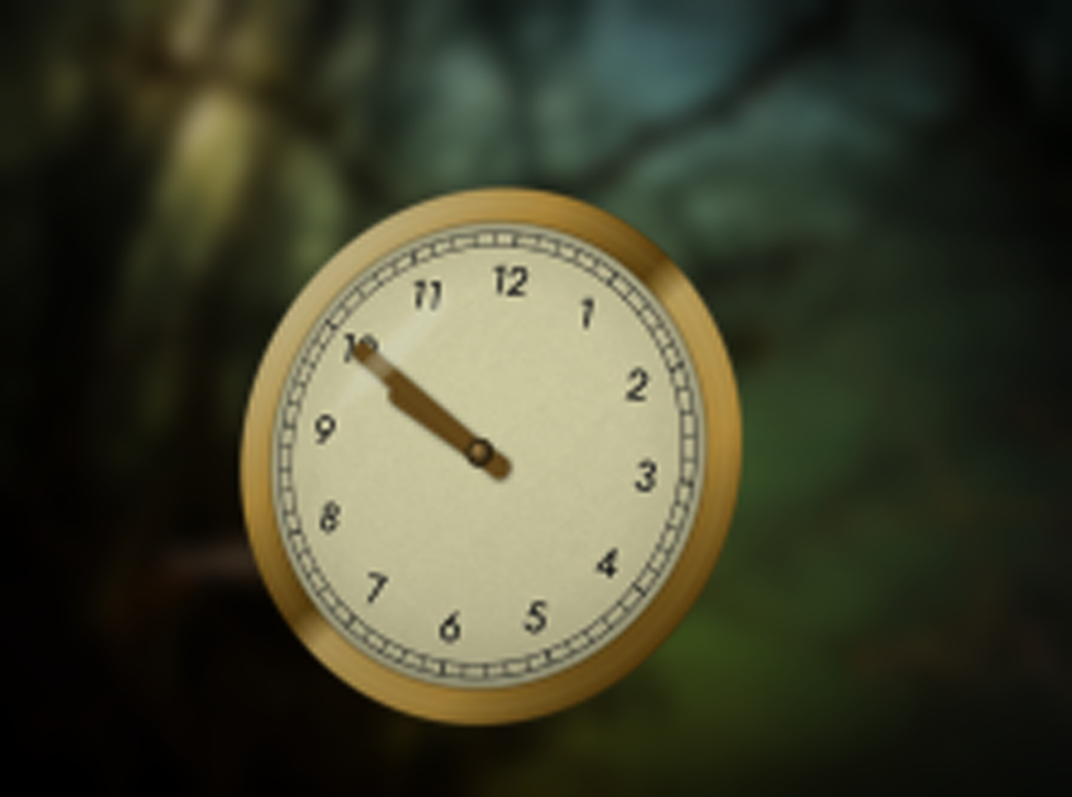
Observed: 9:50
